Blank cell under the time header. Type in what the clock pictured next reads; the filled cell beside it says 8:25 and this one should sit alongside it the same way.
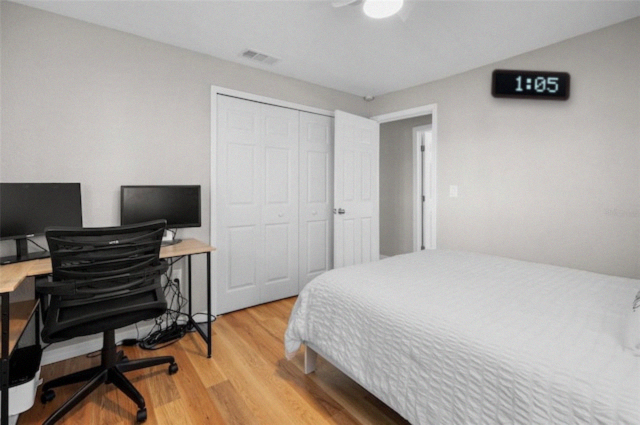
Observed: 1:05
